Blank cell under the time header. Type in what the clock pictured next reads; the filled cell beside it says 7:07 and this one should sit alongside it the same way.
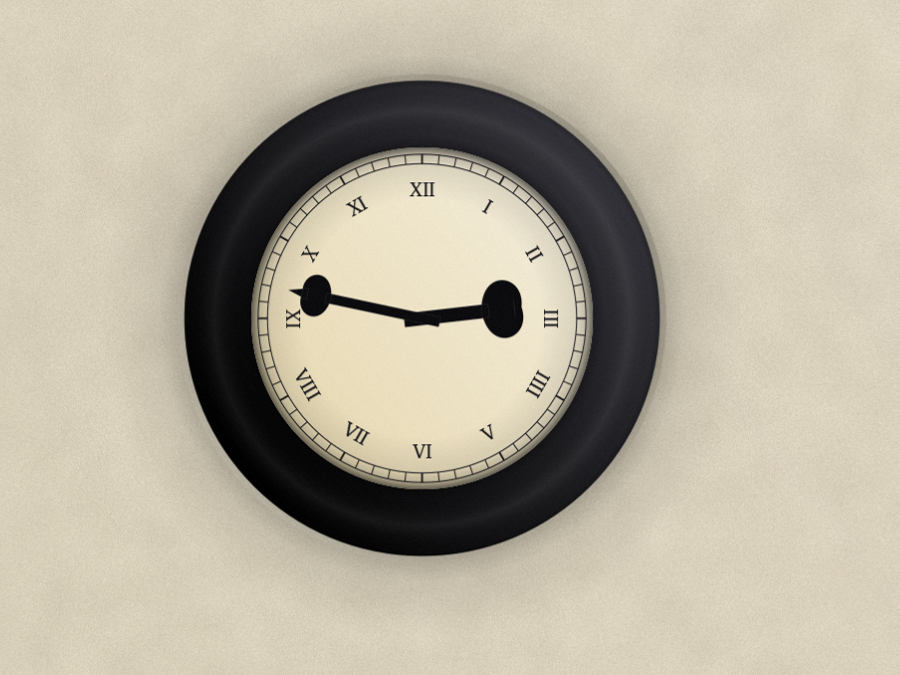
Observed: 2:47
